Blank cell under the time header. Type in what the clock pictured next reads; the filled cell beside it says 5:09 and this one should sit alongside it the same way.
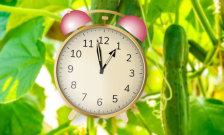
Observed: 12:58
